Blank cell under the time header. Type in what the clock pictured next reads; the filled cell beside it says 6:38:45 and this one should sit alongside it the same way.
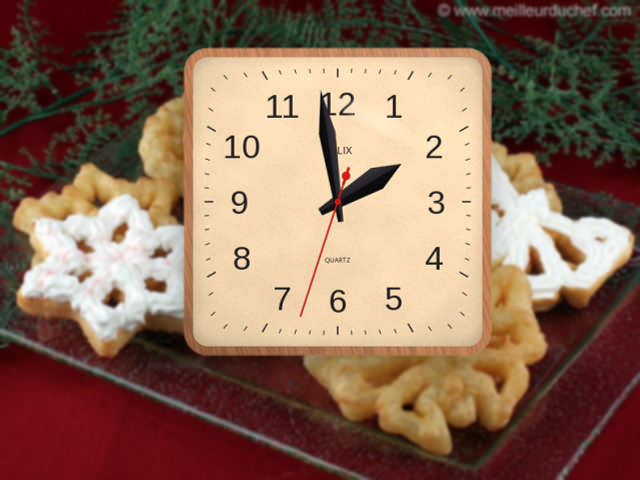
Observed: 1:58:33
